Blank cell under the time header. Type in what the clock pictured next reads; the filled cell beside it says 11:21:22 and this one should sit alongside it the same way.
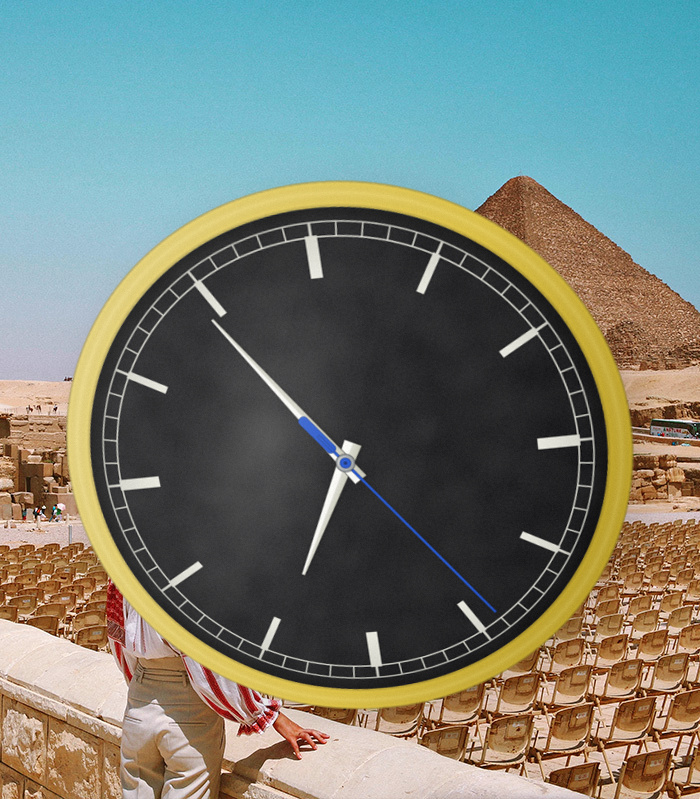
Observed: 6:54:24
